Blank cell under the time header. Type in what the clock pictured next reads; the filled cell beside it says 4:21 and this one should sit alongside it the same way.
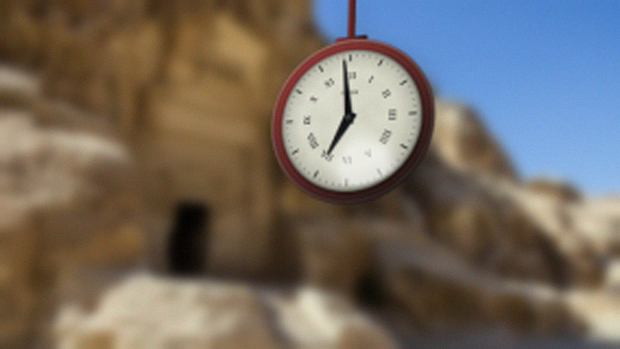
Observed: 6:59
